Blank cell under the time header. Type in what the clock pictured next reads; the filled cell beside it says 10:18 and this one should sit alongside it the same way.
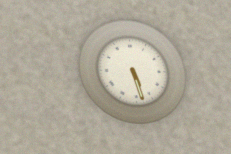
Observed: 5:28
